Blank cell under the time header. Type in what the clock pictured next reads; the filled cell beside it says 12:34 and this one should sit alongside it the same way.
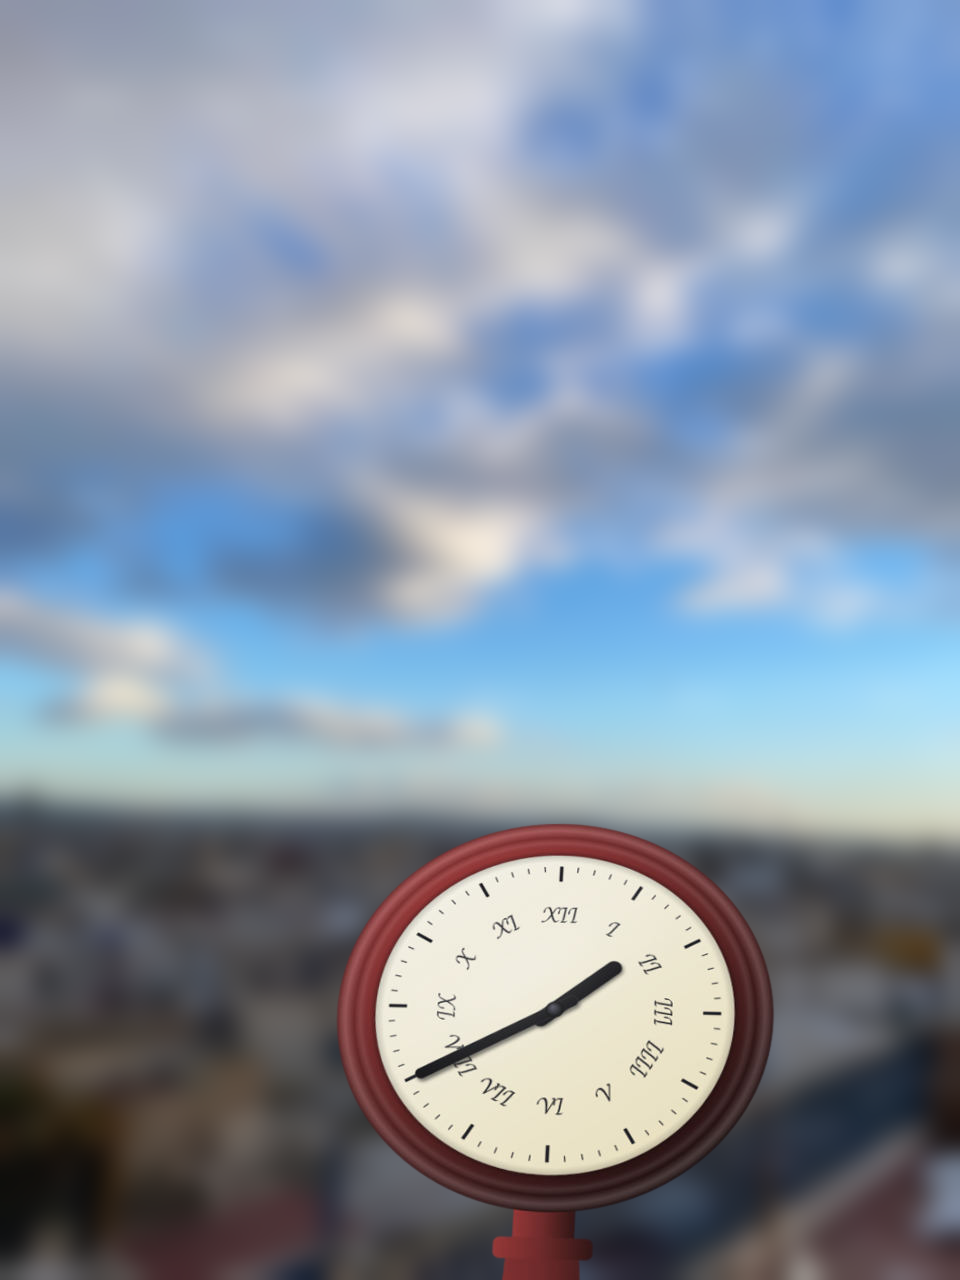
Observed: 1:40
